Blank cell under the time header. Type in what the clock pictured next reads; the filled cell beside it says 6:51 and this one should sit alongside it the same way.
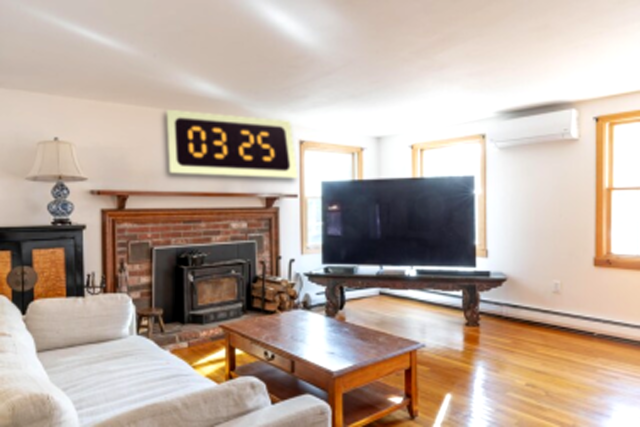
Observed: 3:25
